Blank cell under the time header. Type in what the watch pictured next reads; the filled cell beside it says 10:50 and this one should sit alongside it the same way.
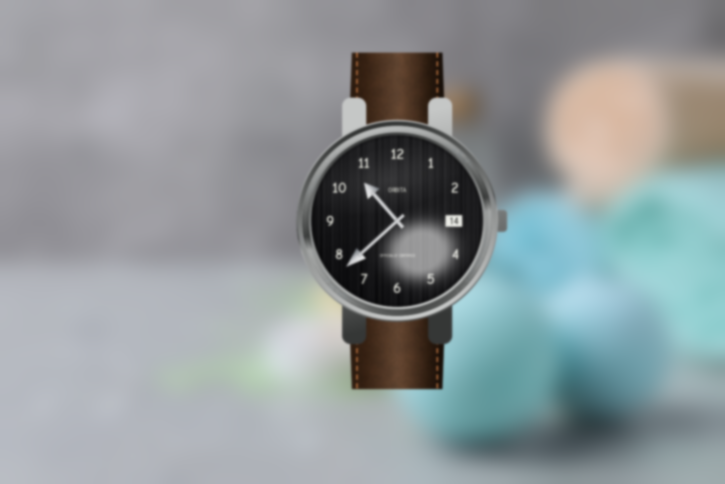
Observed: 10:38
